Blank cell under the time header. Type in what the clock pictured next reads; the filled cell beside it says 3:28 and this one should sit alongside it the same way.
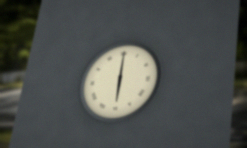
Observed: 6:00
